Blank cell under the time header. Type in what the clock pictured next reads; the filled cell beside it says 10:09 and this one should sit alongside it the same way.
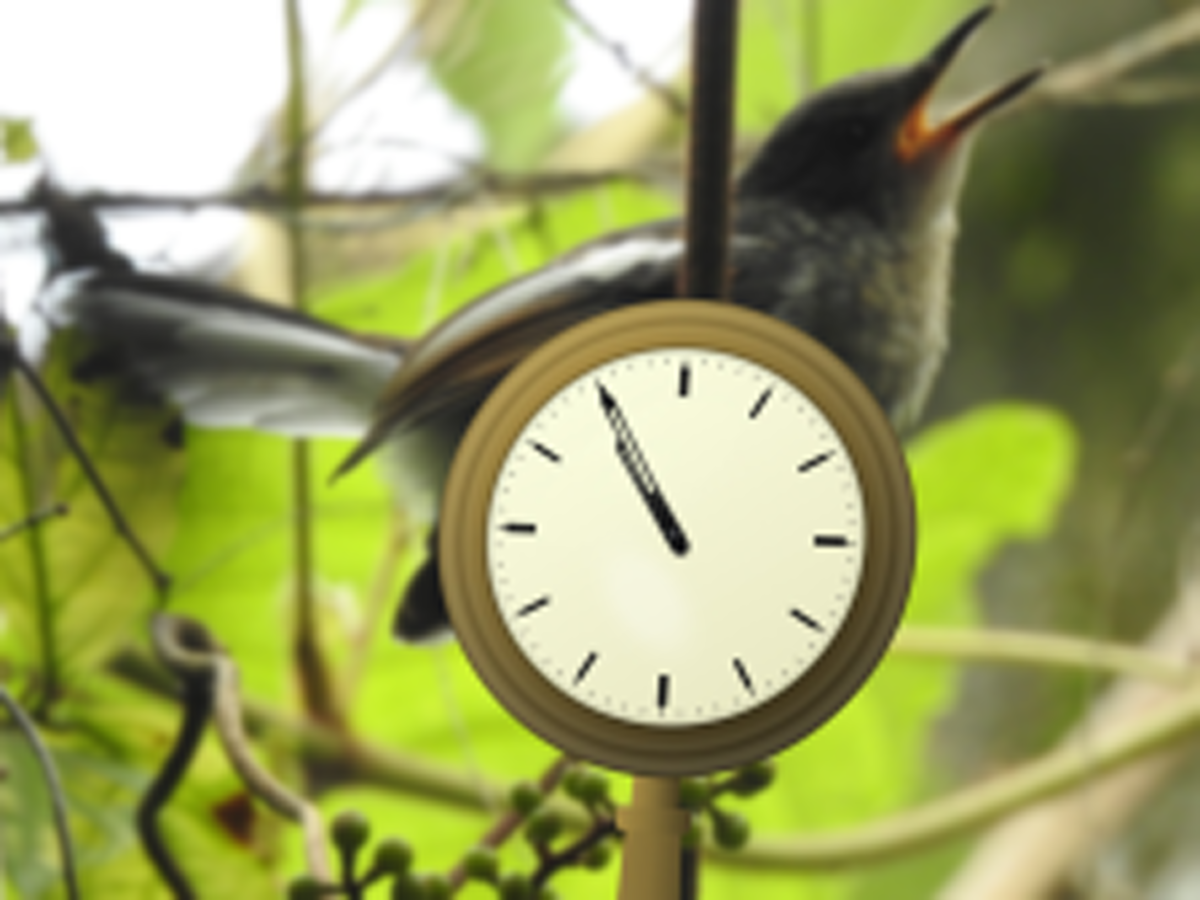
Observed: 10:55
